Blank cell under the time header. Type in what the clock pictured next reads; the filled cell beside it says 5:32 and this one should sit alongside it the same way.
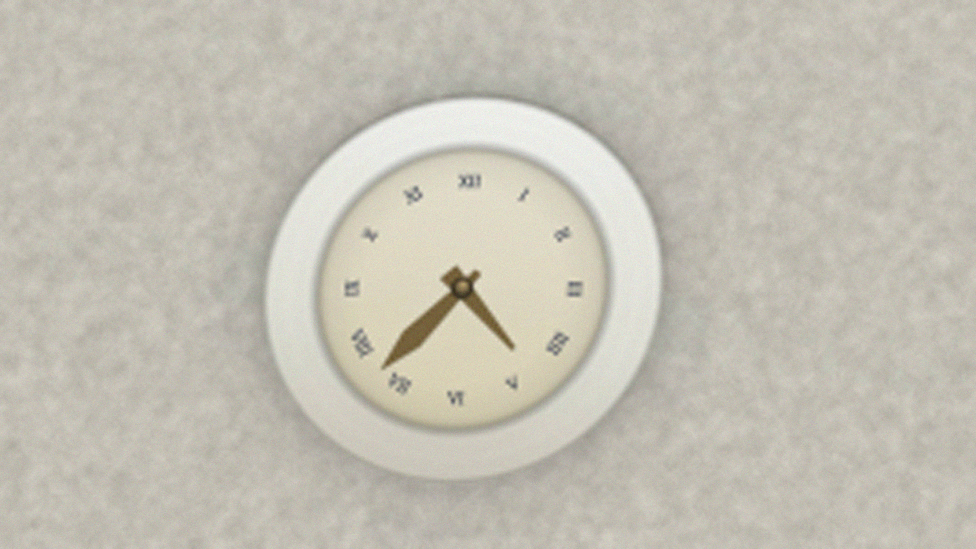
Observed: 4:37
